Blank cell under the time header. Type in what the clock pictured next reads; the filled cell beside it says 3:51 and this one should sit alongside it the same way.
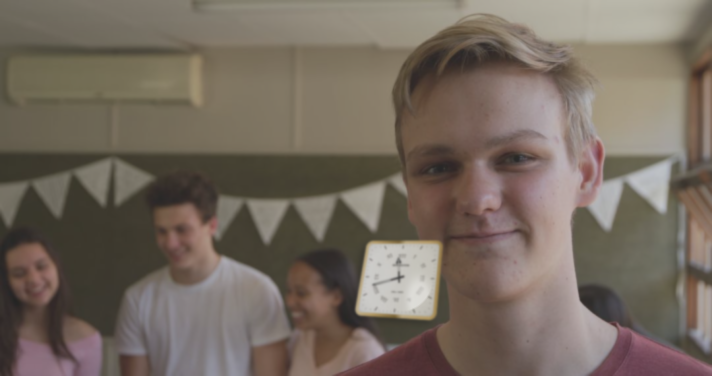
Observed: 11:42
